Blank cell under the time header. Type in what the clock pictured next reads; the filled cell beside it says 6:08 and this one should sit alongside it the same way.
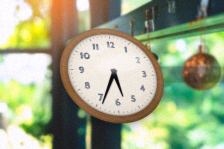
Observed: 5:34
